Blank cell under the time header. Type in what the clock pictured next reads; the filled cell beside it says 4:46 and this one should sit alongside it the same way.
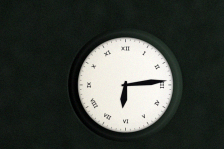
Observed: 6:14
